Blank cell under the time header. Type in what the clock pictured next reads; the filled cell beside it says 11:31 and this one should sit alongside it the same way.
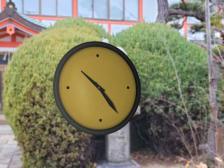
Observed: 10:24
